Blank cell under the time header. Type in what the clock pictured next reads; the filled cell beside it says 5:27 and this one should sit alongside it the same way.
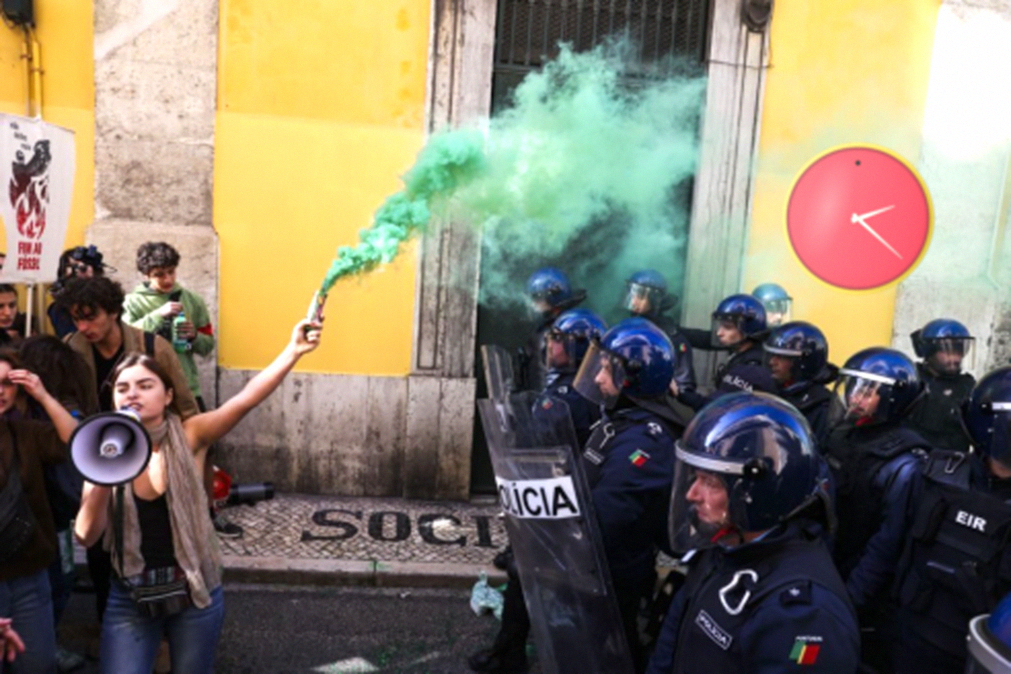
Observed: 2:22
